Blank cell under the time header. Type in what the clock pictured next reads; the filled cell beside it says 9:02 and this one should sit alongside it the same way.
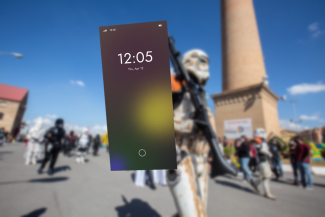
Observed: 12:05
